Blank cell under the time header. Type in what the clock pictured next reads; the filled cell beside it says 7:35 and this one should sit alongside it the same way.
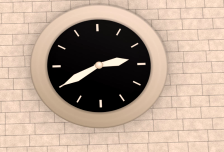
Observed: 2:40
